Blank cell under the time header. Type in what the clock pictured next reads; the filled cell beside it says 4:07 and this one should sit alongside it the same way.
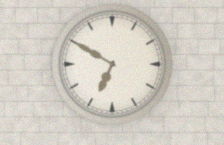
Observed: 6:50
